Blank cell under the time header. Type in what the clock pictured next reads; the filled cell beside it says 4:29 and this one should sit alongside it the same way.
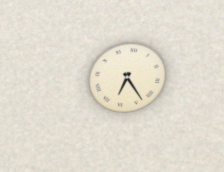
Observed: 6:23
